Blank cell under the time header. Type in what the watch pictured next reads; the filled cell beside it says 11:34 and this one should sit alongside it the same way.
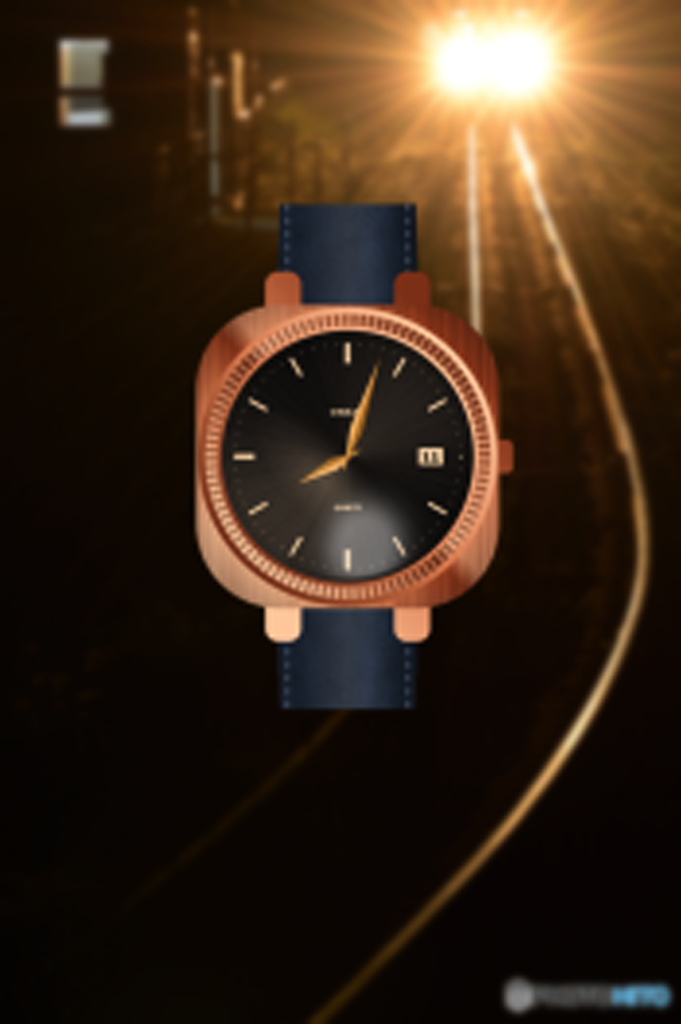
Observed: 8:03
